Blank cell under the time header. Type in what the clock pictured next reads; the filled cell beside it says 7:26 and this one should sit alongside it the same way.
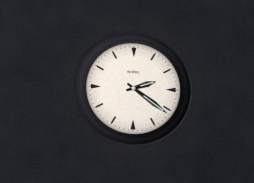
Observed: 2:21
